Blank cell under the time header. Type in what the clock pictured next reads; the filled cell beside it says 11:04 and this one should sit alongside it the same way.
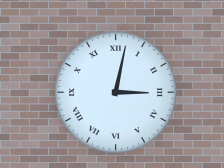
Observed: 3:02
